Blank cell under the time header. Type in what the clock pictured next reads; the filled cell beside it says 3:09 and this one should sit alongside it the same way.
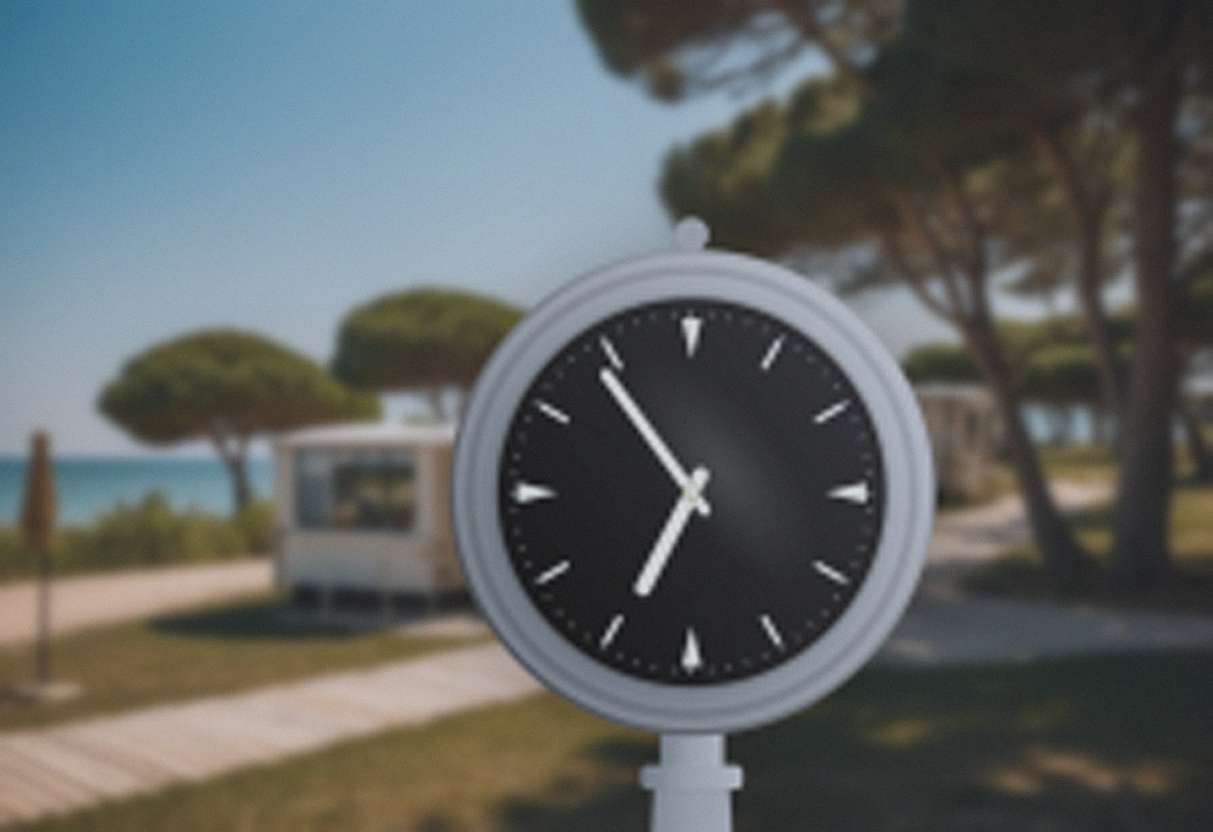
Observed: 6:54
